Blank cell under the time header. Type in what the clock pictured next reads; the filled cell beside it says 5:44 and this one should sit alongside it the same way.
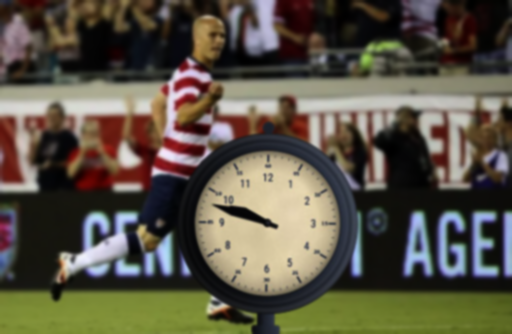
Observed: 9:48
